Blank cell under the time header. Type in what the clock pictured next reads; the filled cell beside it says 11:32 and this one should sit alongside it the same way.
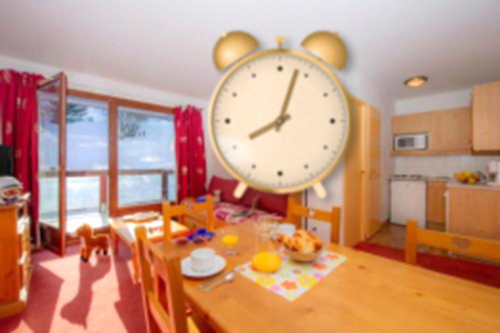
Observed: 8:03
